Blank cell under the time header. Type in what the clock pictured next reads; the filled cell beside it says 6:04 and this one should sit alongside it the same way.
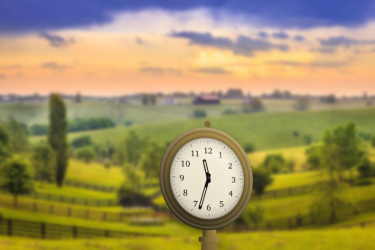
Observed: 11:33
